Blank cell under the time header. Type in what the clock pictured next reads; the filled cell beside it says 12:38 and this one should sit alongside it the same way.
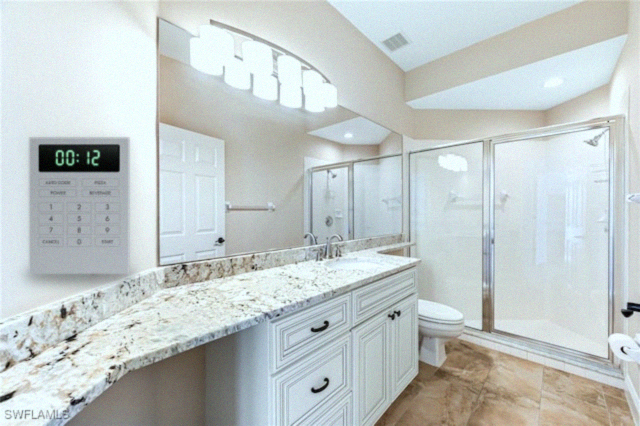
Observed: 0:12
